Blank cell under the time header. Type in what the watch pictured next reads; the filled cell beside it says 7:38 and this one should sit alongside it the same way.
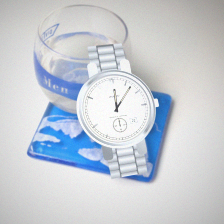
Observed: 12:07
